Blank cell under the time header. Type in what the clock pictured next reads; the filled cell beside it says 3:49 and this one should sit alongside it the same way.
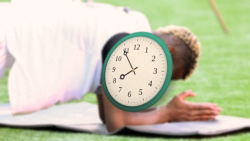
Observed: 7:54
